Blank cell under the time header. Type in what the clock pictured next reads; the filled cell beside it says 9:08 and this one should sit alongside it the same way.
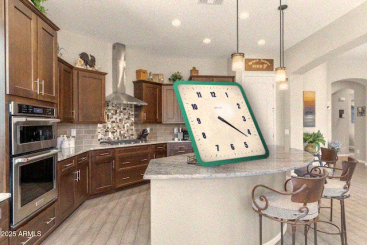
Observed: 4:22
